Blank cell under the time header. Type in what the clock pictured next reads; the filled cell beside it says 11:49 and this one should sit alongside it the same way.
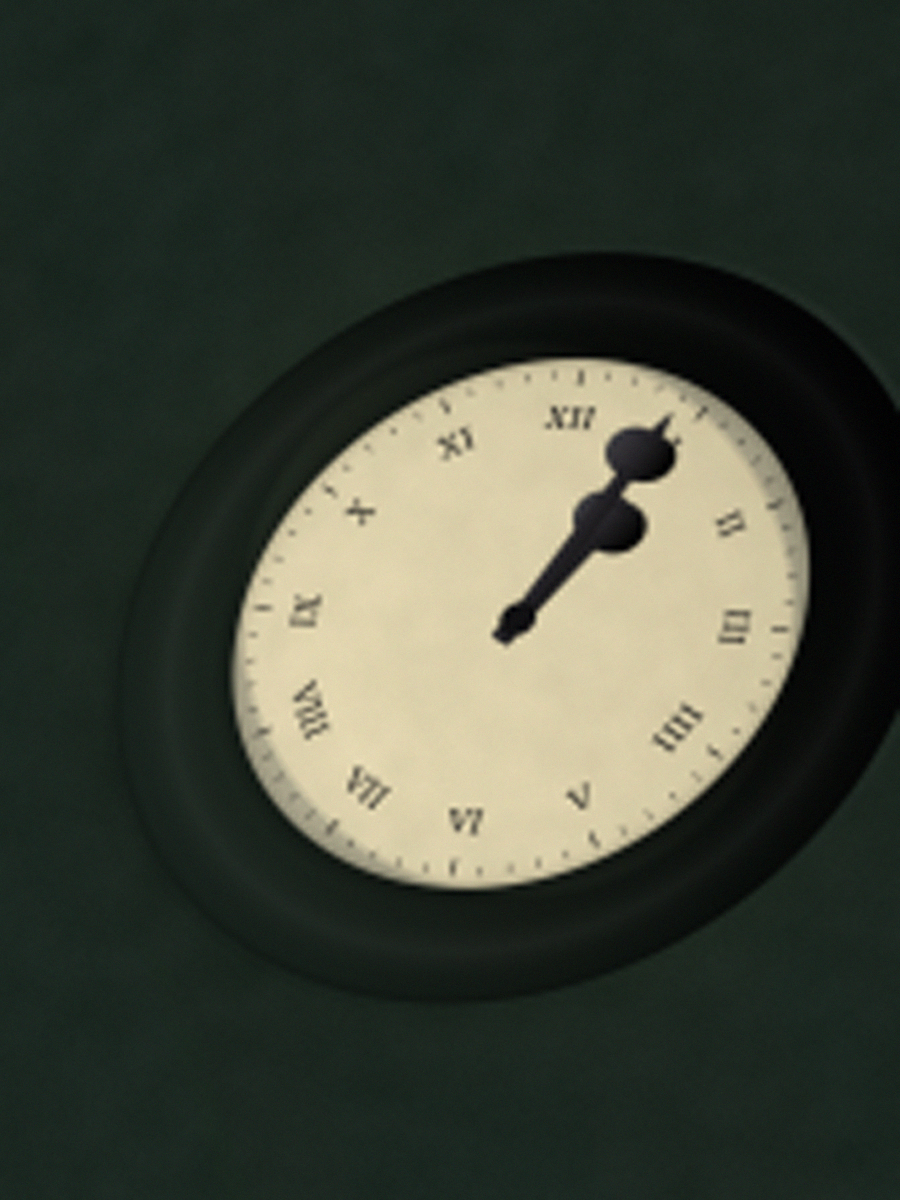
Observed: 1:04
